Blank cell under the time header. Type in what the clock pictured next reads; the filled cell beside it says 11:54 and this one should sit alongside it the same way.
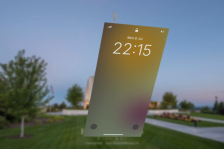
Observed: 22:15
